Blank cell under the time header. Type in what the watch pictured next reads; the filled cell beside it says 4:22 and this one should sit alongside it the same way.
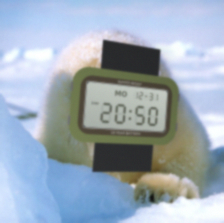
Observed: 20:50
